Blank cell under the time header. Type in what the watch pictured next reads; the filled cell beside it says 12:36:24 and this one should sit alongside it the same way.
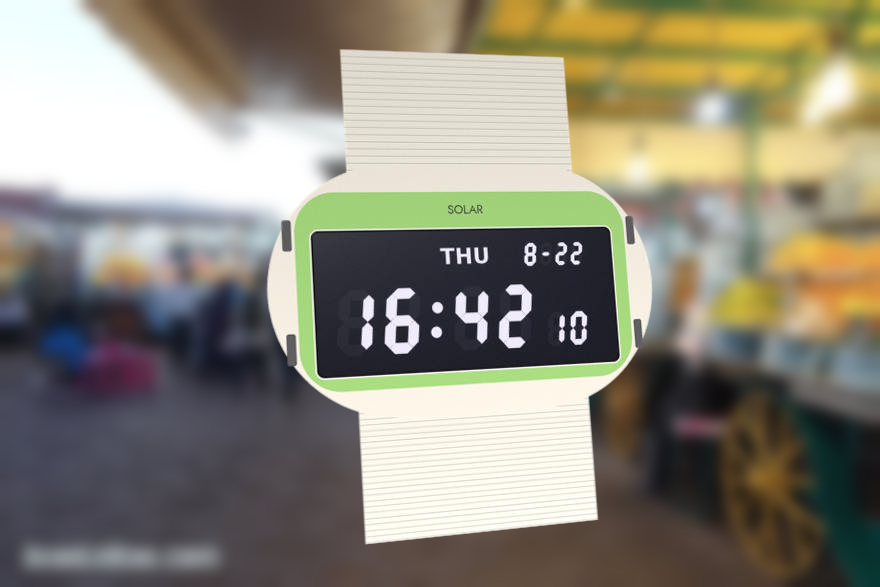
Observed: 16:42:10
